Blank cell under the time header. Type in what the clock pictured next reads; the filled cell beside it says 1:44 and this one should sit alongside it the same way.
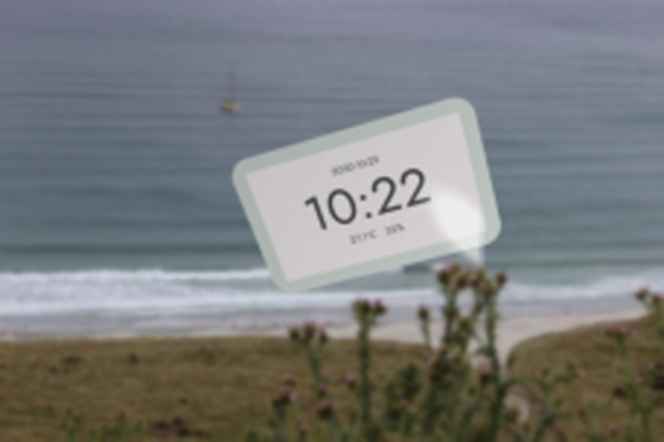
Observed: 10:22
